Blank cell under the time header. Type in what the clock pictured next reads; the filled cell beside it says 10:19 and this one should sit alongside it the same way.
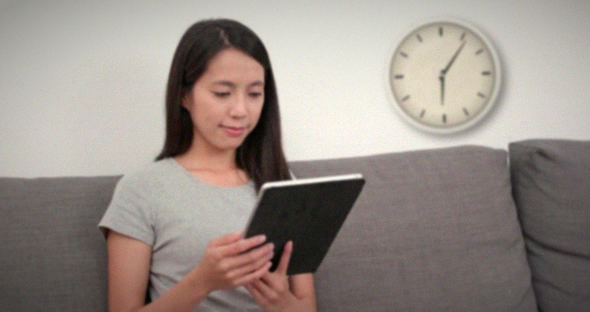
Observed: 6:06
